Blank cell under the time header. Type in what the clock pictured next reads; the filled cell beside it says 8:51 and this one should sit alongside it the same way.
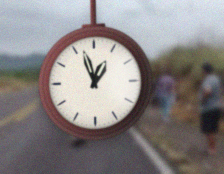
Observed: 12:57
